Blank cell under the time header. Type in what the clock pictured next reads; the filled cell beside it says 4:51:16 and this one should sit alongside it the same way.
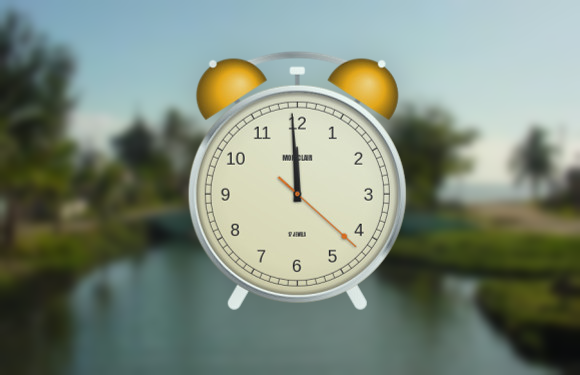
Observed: 11:59:22
